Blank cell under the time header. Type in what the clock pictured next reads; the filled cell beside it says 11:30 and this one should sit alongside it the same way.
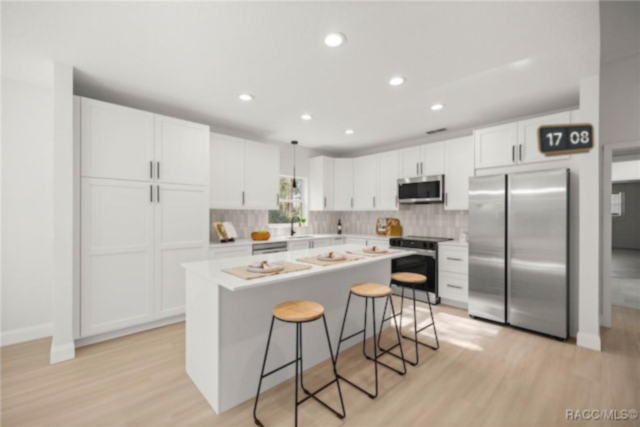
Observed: 17:08
